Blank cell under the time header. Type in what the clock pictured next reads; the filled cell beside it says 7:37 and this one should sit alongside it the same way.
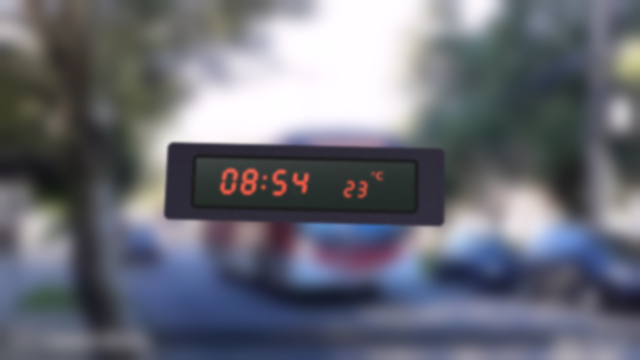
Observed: 8:54
